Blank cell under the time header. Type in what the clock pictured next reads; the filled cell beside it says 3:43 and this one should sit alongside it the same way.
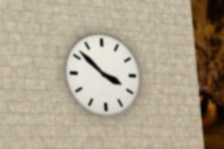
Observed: 3:52
